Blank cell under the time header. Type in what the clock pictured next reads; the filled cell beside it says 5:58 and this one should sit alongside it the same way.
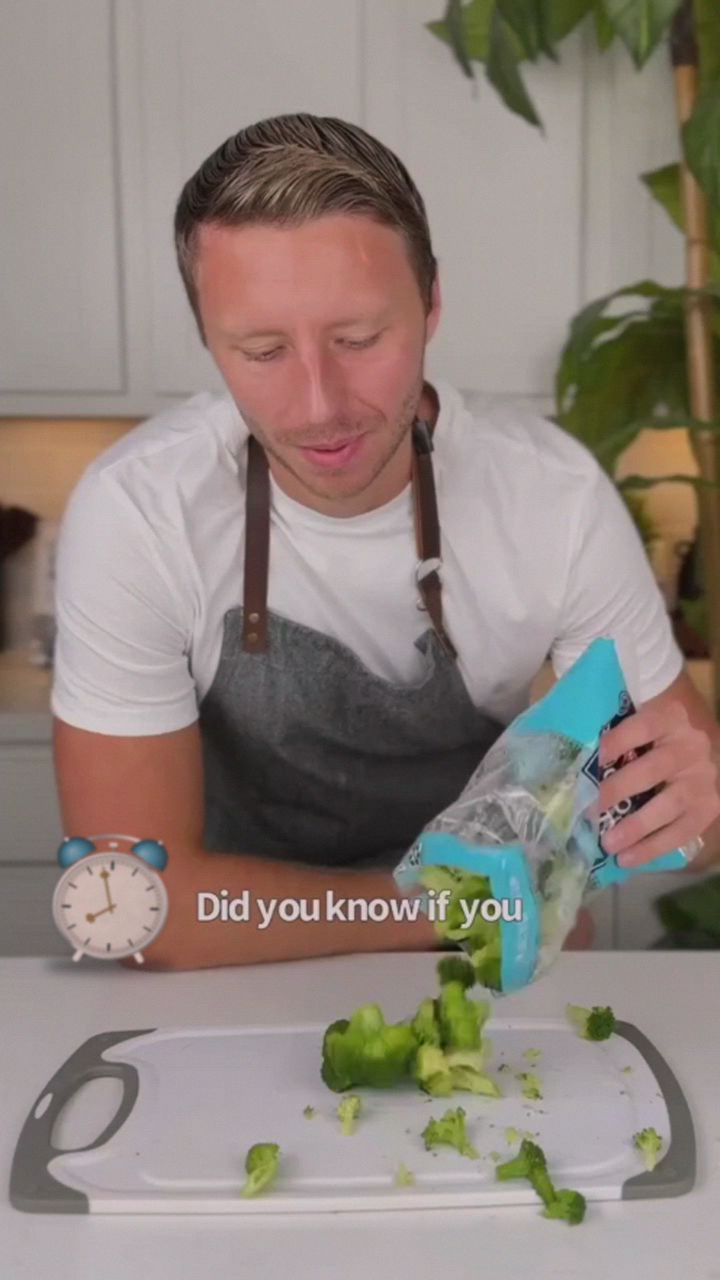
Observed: 7:58
